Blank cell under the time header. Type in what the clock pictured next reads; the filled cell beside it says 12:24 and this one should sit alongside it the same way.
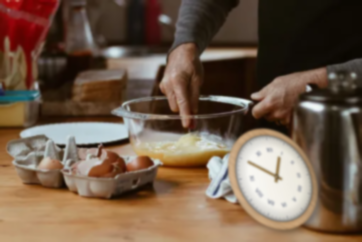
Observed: 12:50
